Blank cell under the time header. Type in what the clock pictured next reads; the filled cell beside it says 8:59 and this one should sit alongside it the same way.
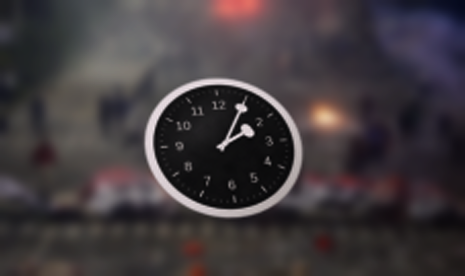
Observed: 2:05
